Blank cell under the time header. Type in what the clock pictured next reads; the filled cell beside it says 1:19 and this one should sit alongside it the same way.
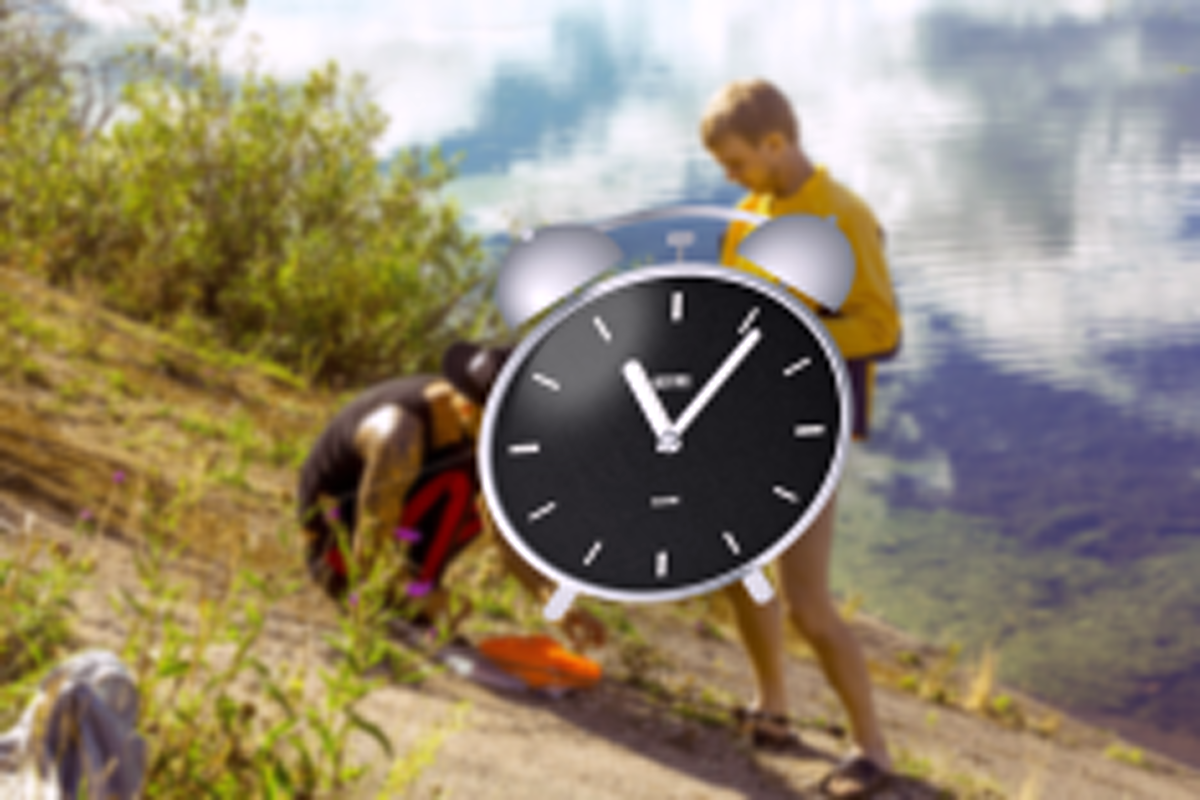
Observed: 11:06
